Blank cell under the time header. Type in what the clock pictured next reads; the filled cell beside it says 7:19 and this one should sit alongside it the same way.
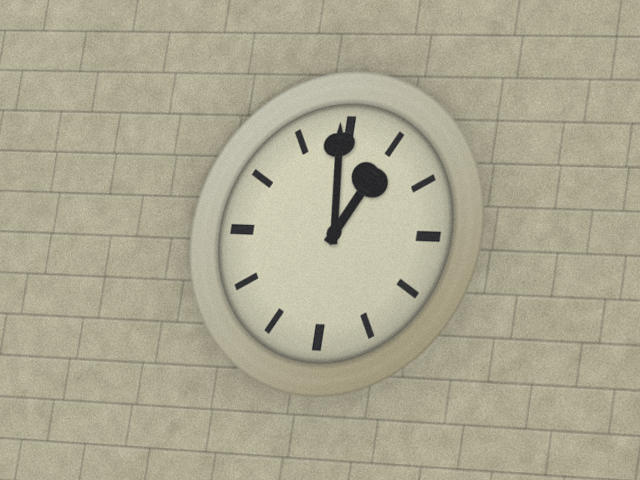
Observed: 12:59
